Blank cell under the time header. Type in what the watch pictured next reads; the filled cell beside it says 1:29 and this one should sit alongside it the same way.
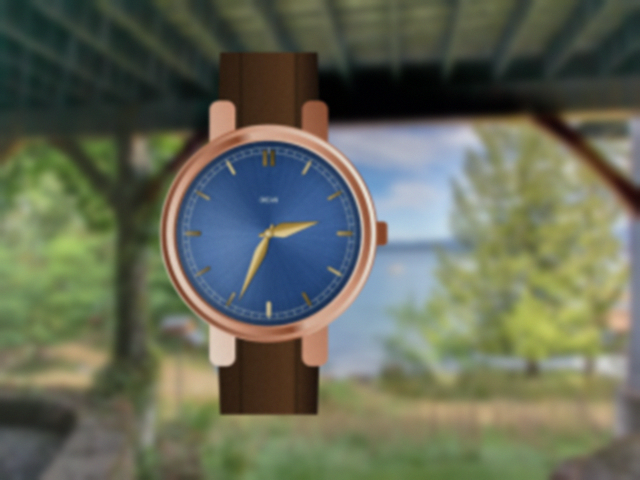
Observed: 2:34
